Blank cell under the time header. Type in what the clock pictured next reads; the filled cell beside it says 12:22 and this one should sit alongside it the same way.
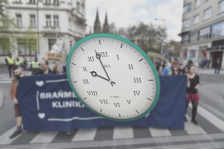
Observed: 9:58
